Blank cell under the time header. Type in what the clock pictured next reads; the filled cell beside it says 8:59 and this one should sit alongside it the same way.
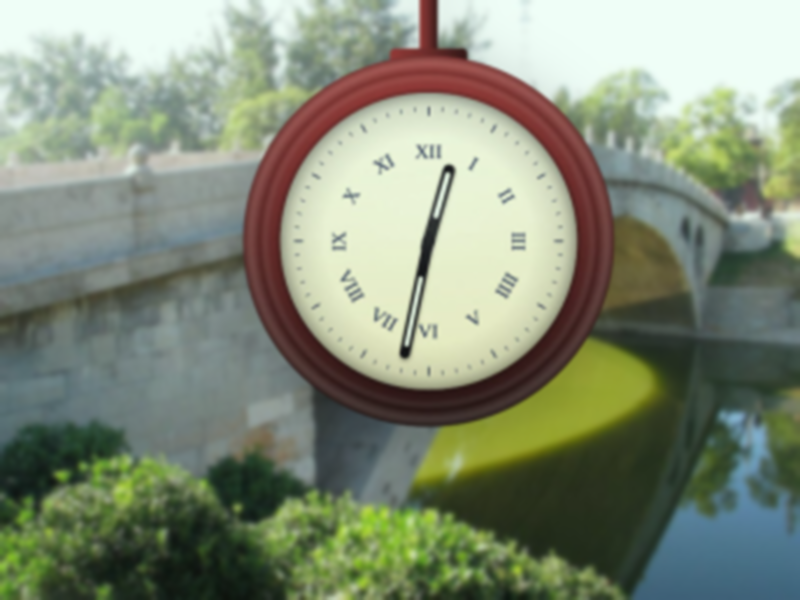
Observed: 12:32
